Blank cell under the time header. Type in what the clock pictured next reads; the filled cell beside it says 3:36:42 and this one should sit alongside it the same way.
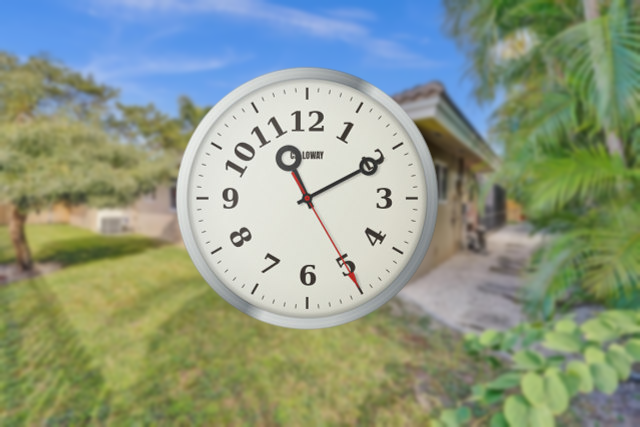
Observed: 11:10:25
